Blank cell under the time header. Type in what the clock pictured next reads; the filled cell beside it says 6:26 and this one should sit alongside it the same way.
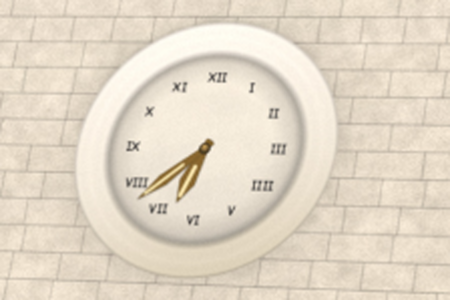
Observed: 6:38
